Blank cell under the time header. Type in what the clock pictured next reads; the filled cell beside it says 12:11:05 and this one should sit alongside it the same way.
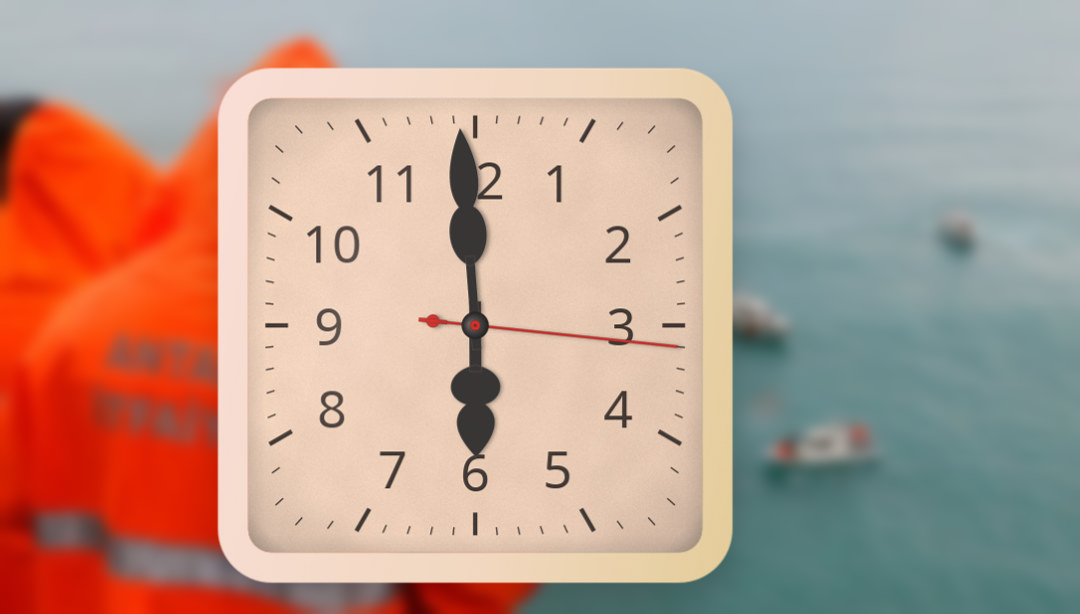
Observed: 5:59:16
